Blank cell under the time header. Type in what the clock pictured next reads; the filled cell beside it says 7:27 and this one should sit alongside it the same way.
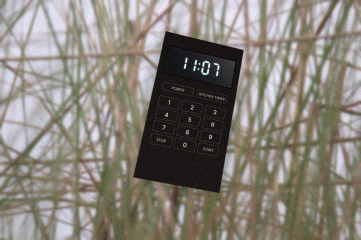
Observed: 11:07
